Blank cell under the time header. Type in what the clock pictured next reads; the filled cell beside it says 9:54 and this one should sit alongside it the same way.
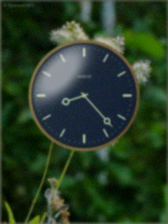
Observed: 8:23
